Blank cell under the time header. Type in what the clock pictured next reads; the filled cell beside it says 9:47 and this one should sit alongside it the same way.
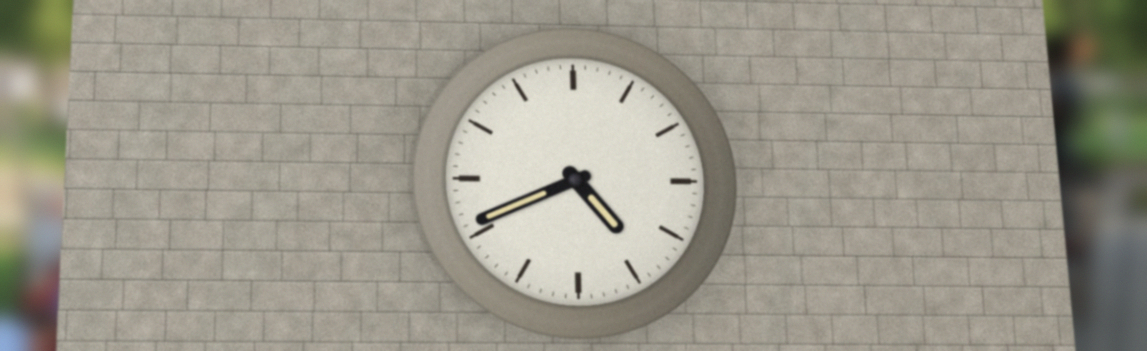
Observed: 4:41
